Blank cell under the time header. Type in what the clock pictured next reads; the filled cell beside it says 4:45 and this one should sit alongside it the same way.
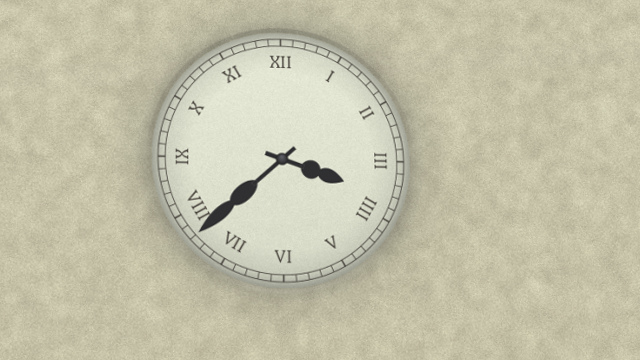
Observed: 3:38
